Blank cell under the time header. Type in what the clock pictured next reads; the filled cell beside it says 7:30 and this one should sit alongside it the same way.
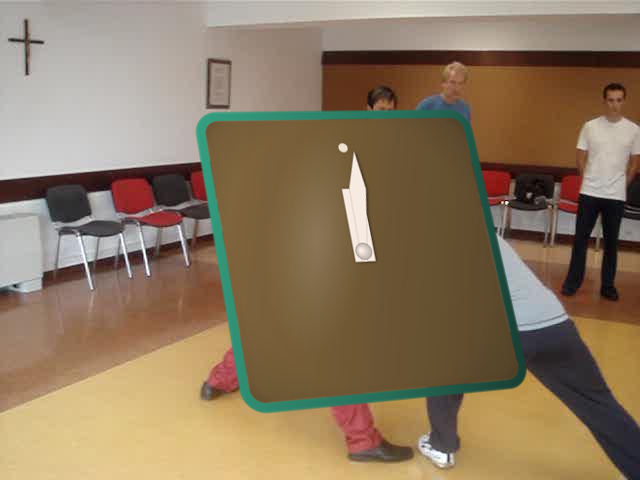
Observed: 12:01
